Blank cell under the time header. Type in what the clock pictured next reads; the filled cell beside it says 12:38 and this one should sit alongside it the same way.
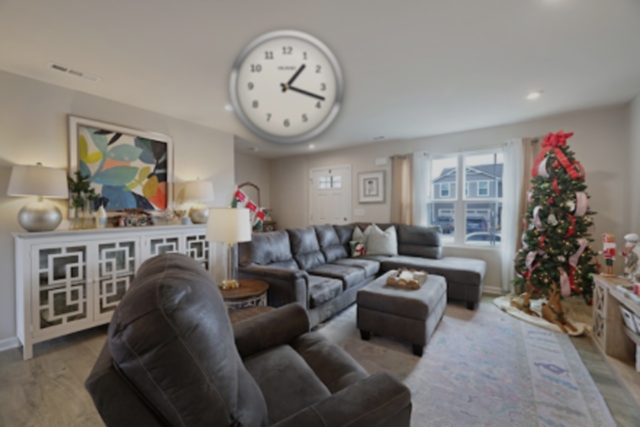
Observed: 1:18
